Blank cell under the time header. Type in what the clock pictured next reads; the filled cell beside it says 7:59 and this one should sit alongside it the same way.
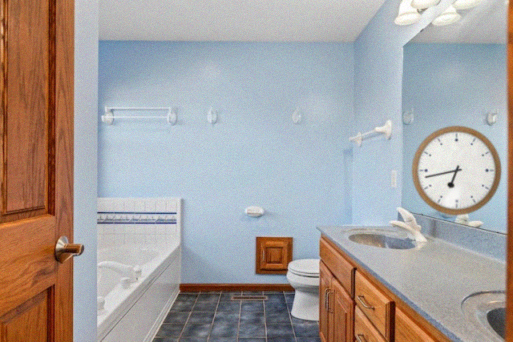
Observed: 6:43
